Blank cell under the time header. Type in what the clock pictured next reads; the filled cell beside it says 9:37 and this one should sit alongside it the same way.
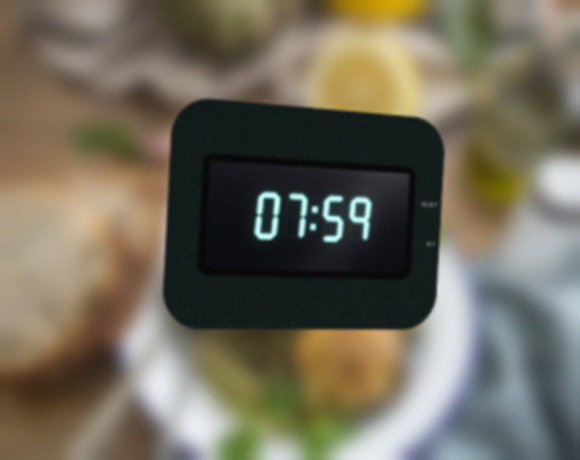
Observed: 7:59
